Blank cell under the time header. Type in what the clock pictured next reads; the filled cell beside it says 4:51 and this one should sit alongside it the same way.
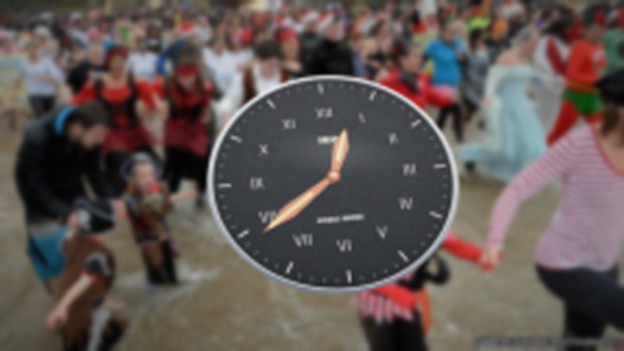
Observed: 12:39
